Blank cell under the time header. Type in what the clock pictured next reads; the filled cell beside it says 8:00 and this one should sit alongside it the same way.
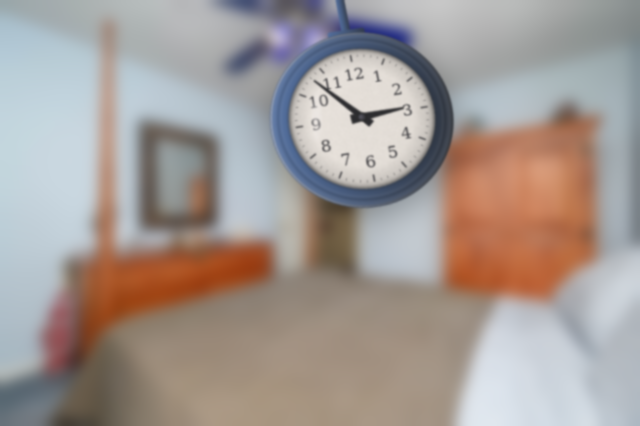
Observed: 2:53
